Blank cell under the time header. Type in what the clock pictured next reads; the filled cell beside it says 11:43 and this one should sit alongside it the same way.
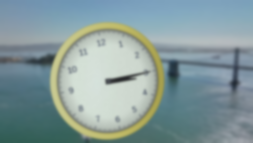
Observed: 3:15
